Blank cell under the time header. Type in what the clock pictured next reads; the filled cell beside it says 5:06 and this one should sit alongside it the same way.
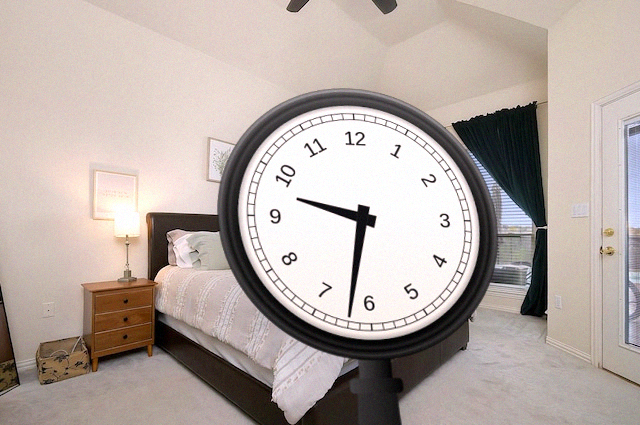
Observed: 9:32
